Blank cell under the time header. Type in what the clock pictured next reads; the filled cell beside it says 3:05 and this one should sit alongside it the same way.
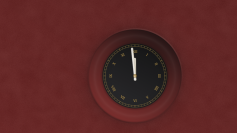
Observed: 11:59
